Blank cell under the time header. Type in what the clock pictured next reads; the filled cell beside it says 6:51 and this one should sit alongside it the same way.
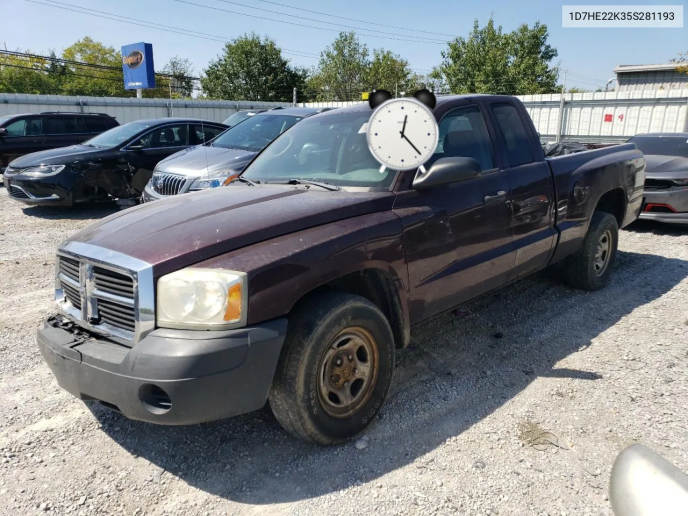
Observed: 12:23
